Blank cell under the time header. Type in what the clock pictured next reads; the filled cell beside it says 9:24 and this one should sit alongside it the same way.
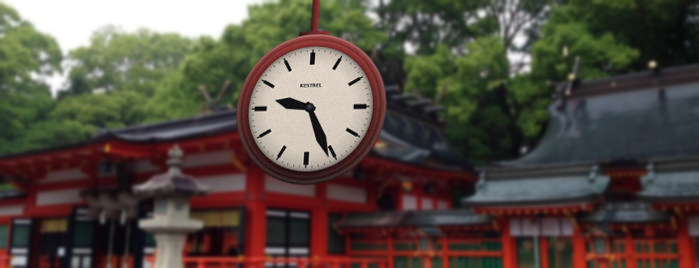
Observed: 9:26
